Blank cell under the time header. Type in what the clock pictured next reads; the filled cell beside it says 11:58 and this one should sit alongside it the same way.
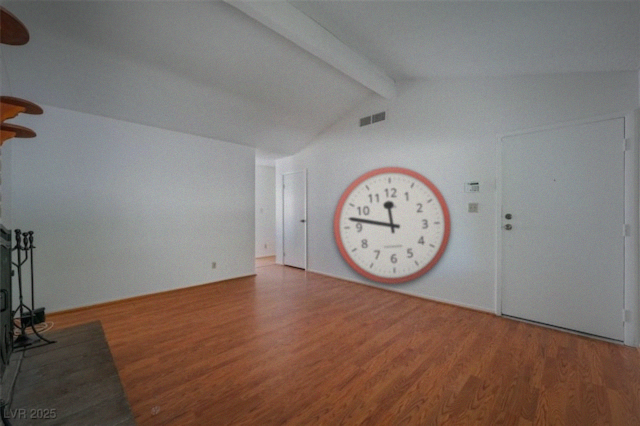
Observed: 11:47
